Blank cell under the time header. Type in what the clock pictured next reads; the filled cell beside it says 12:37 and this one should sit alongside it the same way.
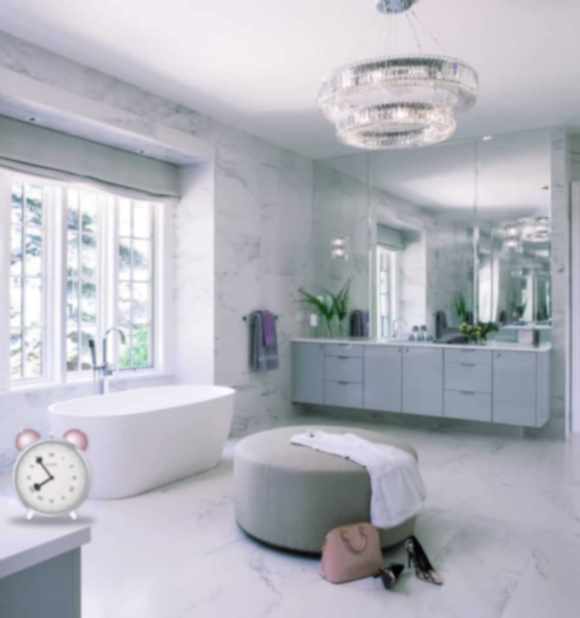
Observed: 7:54
